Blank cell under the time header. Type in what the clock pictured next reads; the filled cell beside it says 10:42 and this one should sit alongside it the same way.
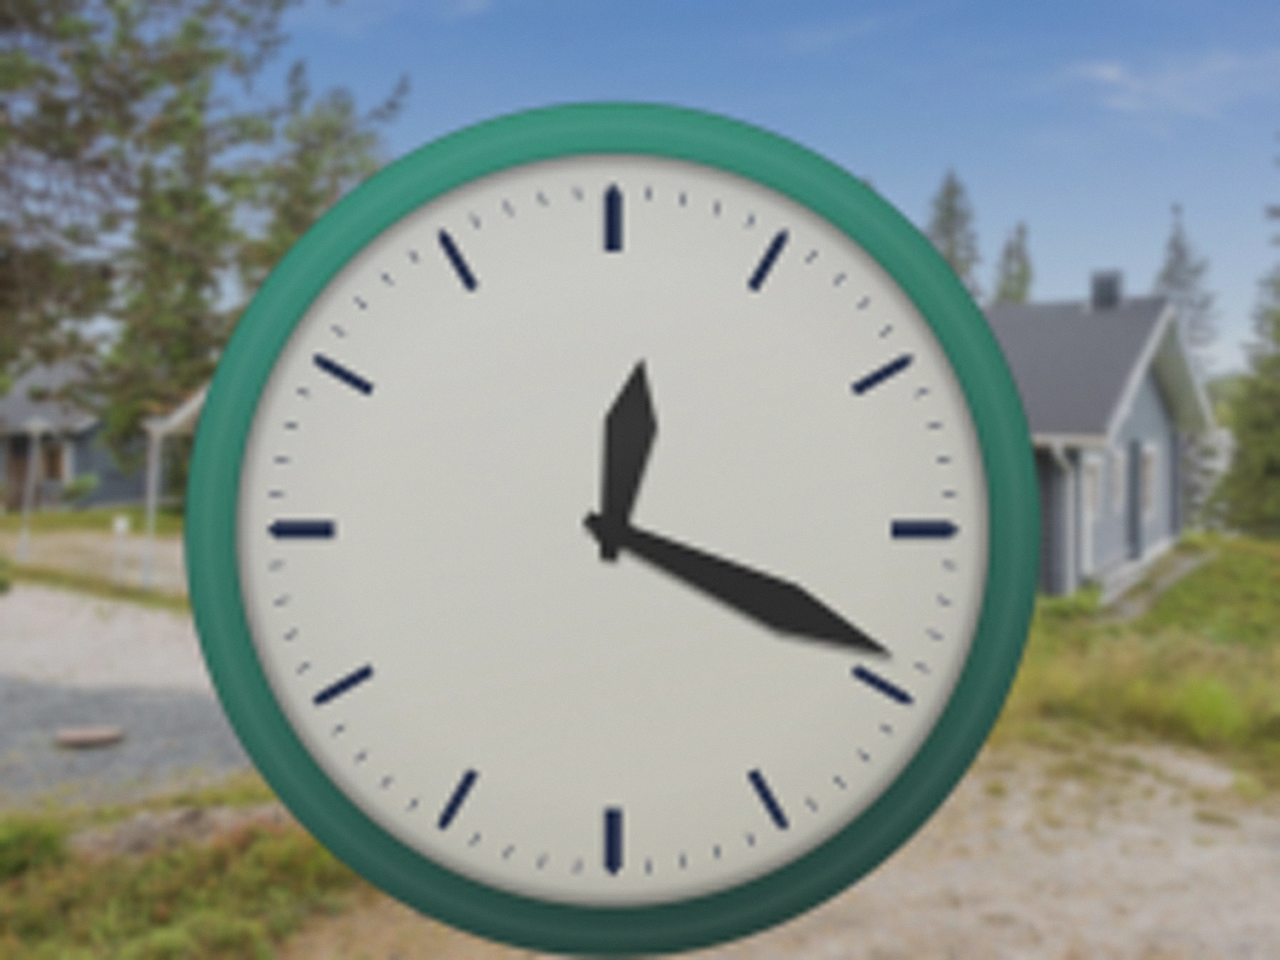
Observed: 12:19
